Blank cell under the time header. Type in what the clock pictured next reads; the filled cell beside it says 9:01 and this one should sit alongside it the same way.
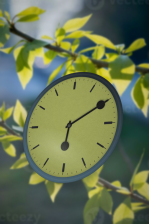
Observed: 6:10
